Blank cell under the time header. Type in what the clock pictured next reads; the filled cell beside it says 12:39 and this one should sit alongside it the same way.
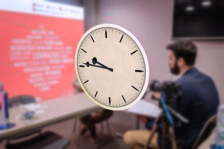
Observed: 9:46
